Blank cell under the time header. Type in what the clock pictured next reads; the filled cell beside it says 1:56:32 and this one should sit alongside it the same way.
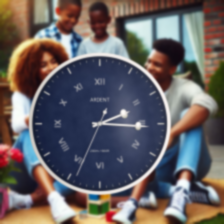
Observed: 2:15:34
